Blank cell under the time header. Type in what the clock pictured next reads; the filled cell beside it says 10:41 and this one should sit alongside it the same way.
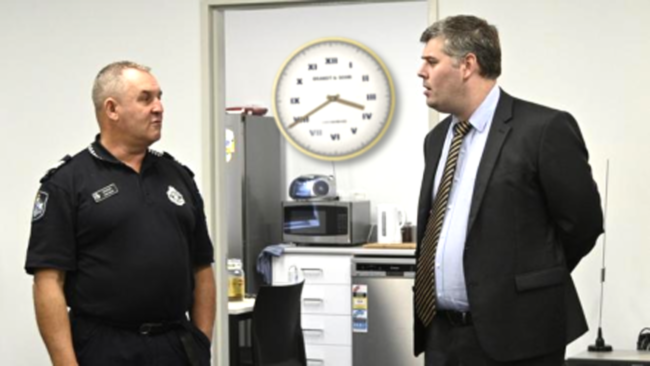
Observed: 3:40
